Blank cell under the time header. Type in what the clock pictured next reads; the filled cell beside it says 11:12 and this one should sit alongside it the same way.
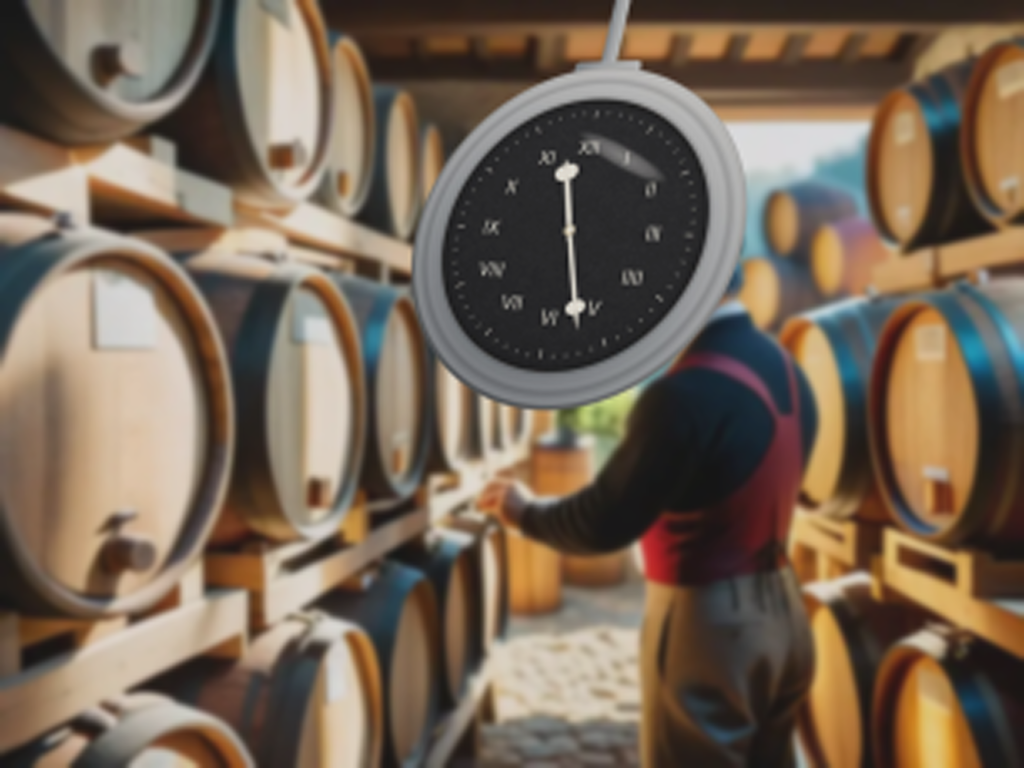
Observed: 11:27
